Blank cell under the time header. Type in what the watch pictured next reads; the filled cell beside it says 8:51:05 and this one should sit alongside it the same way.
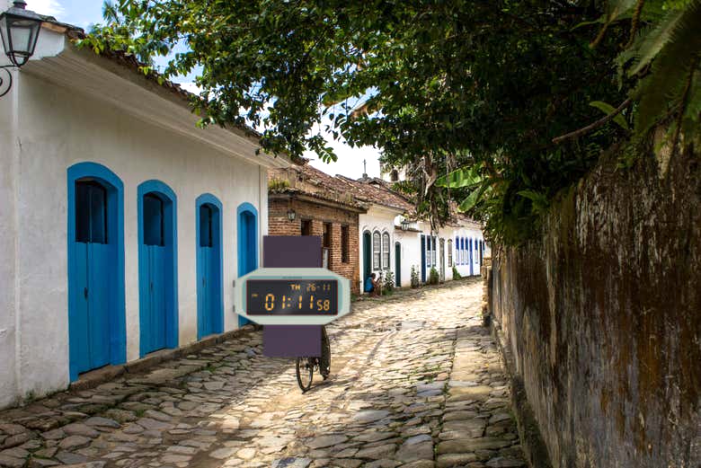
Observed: 1:11:58
